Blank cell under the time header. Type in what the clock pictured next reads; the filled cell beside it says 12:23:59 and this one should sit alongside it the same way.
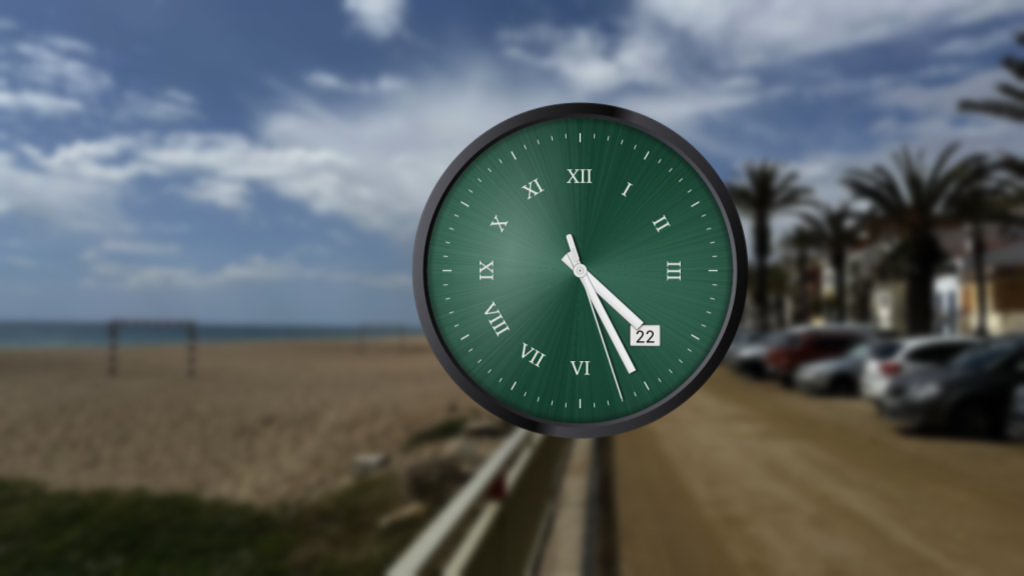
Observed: 4:25:27
